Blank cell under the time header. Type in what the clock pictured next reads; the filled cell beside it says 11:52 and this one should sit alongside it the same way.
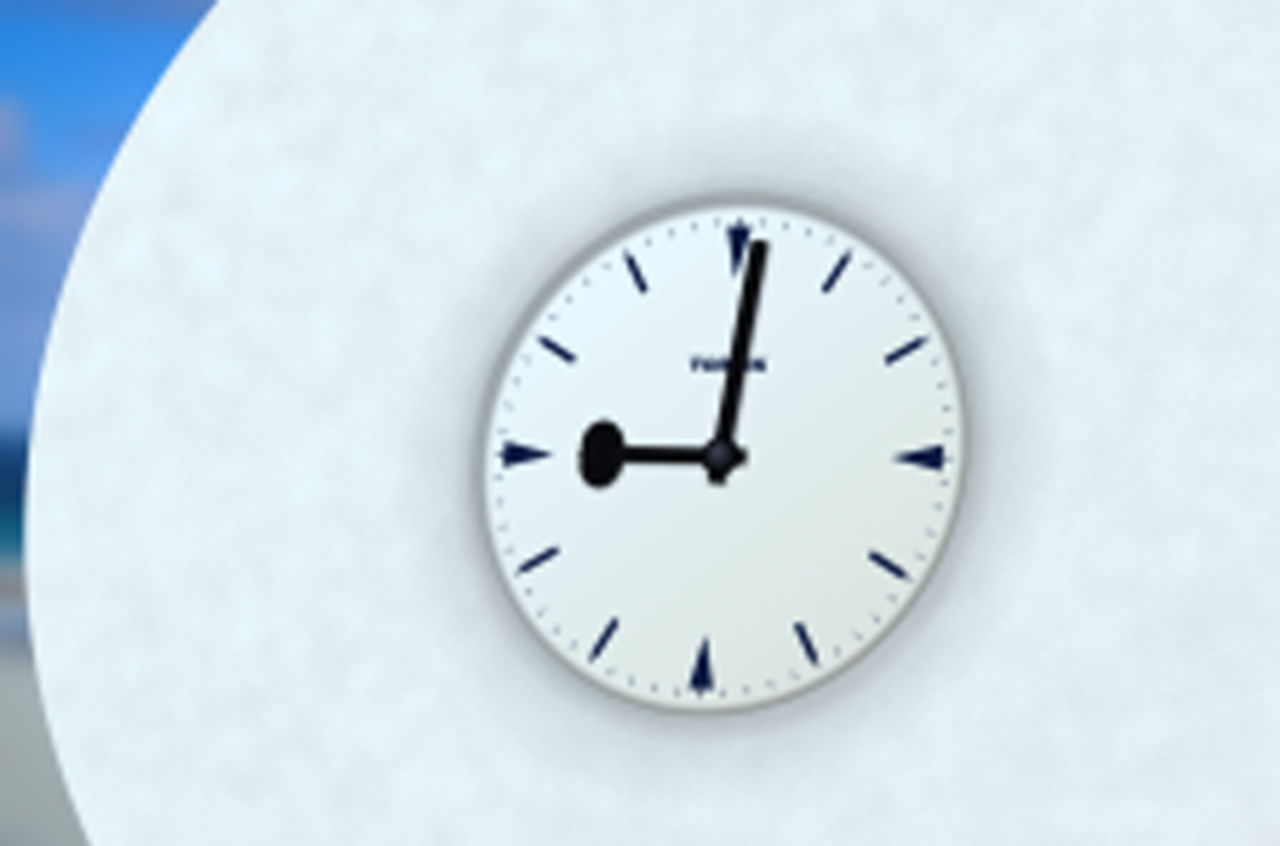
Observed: 9:01
